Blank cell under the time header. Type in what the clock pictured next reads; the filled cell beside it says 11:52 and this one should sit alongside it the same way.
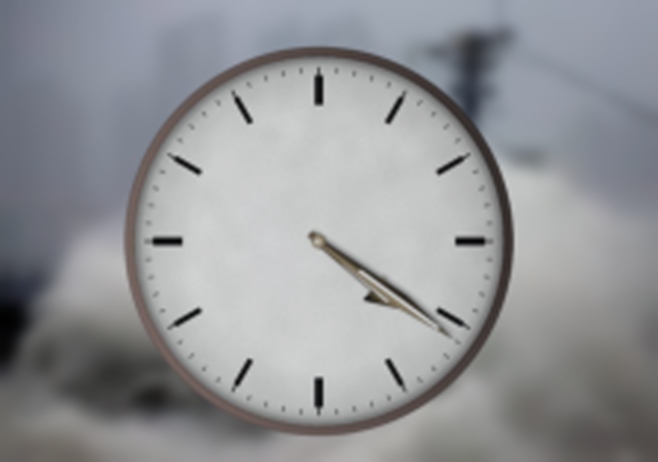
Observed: 4:21
